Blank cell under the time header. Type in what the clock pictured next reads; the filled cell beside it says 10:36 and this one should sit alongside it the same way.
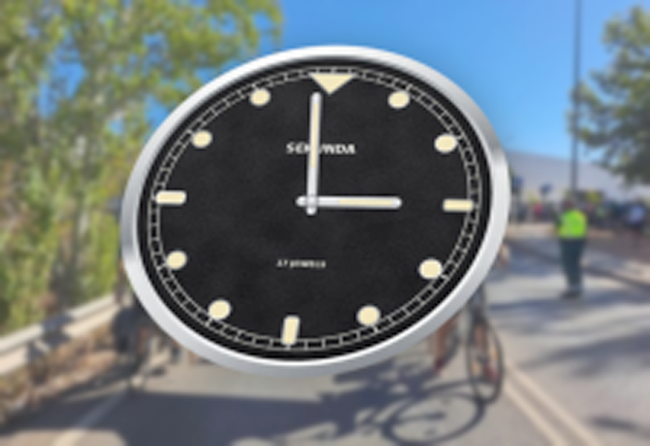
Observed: 2:59
